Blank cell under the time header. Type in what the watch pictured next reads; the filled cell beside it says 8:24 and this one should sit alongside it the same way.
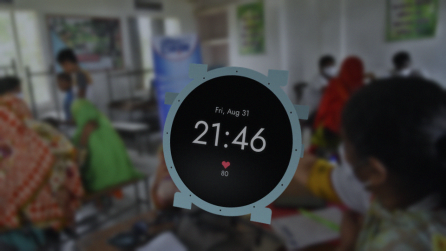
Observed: 21:46
